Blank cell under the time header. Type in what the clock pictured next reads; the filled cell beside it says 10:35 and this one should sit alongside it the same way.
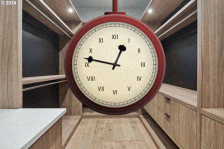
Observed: 12:47
